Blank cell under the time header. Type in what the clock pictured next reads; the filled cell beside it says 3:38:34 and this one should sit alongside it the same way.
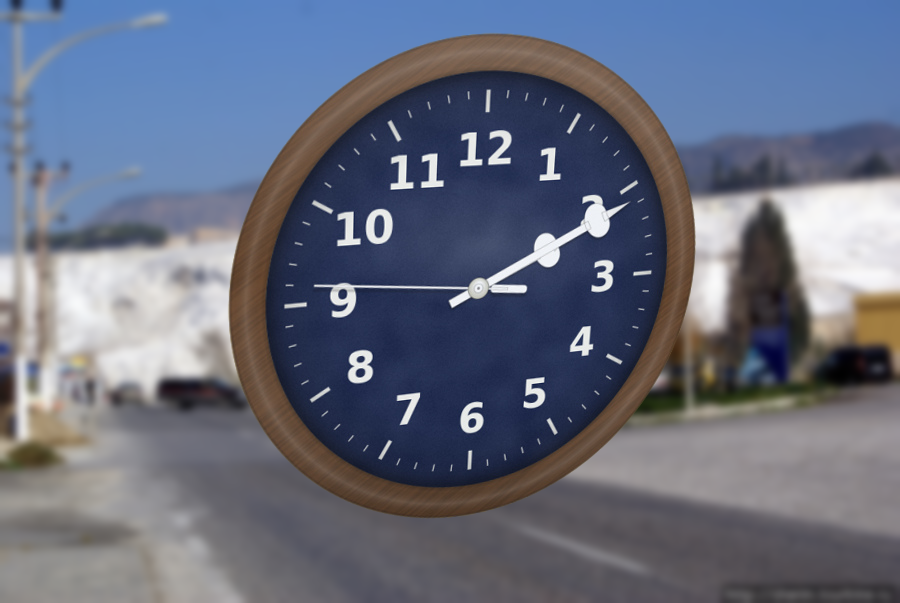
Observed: 2:10:46
